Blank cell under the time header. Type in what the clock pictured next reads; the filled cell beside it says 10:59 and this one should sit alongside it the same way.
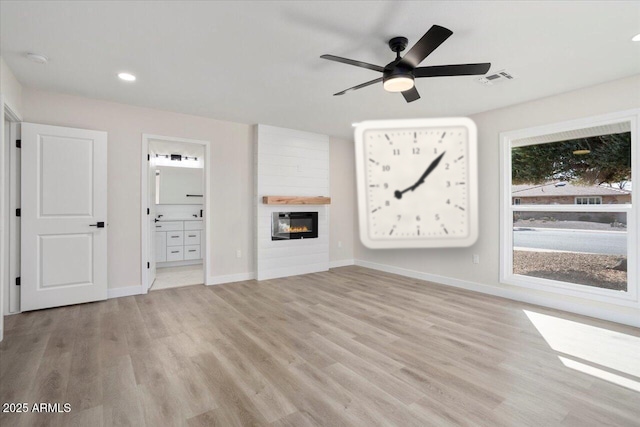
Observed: 8:07
